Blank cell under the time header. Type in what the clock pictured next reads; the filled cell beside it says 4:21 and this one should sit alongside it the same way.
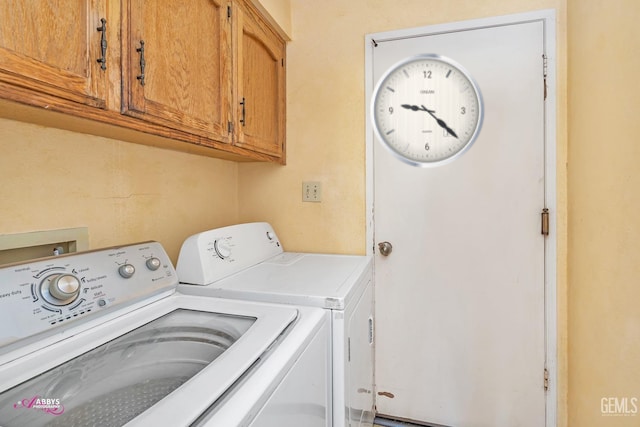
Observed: 9:22
